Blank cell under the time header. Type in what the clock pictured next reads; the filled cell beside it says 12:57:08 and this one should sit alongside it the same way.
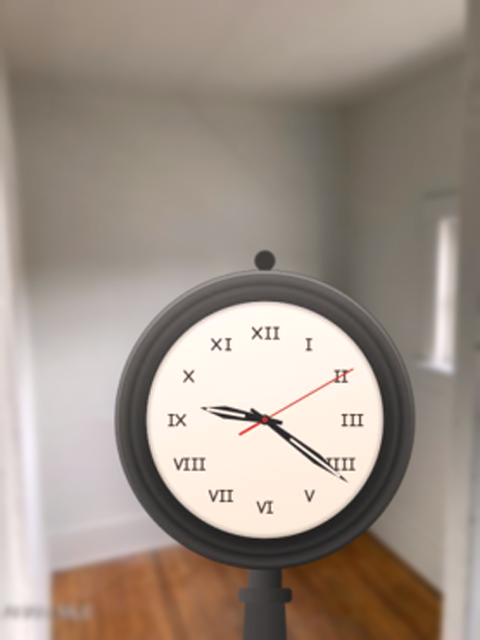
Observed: 9:21:10
